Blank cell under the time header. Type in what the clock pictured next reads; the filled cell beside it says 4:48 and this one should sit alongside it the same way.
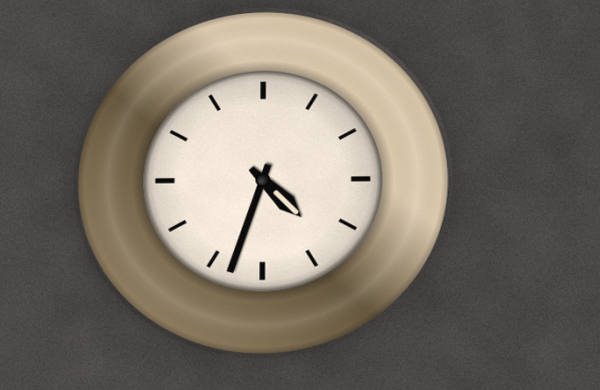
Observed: 4:33
